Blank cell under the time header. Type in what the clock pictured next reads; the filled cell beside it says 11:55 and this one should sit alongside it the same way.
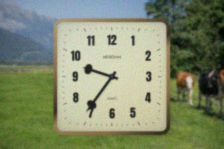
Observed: 9:36
